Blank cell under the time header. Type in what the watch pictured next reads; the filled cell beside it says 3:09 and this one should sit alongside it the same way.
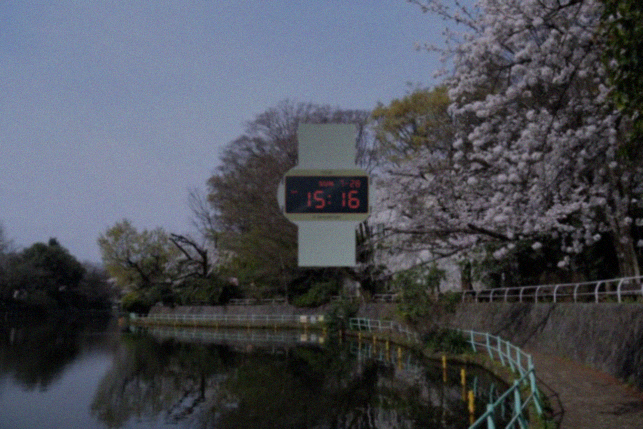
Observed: 15:16
